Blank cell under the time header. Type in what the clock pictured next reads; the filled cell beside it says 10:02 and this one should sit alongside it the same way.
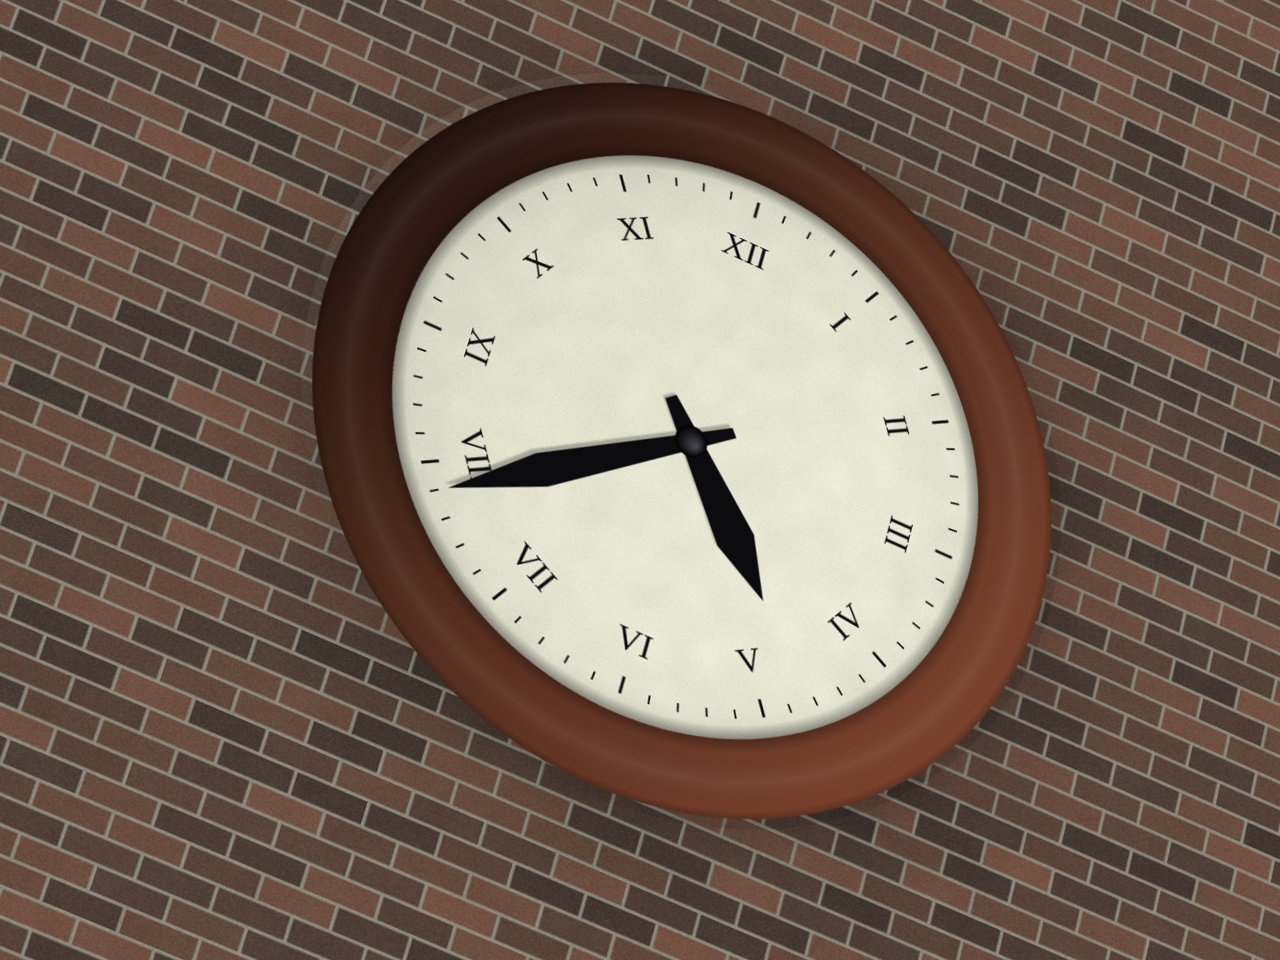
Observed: 4:39
